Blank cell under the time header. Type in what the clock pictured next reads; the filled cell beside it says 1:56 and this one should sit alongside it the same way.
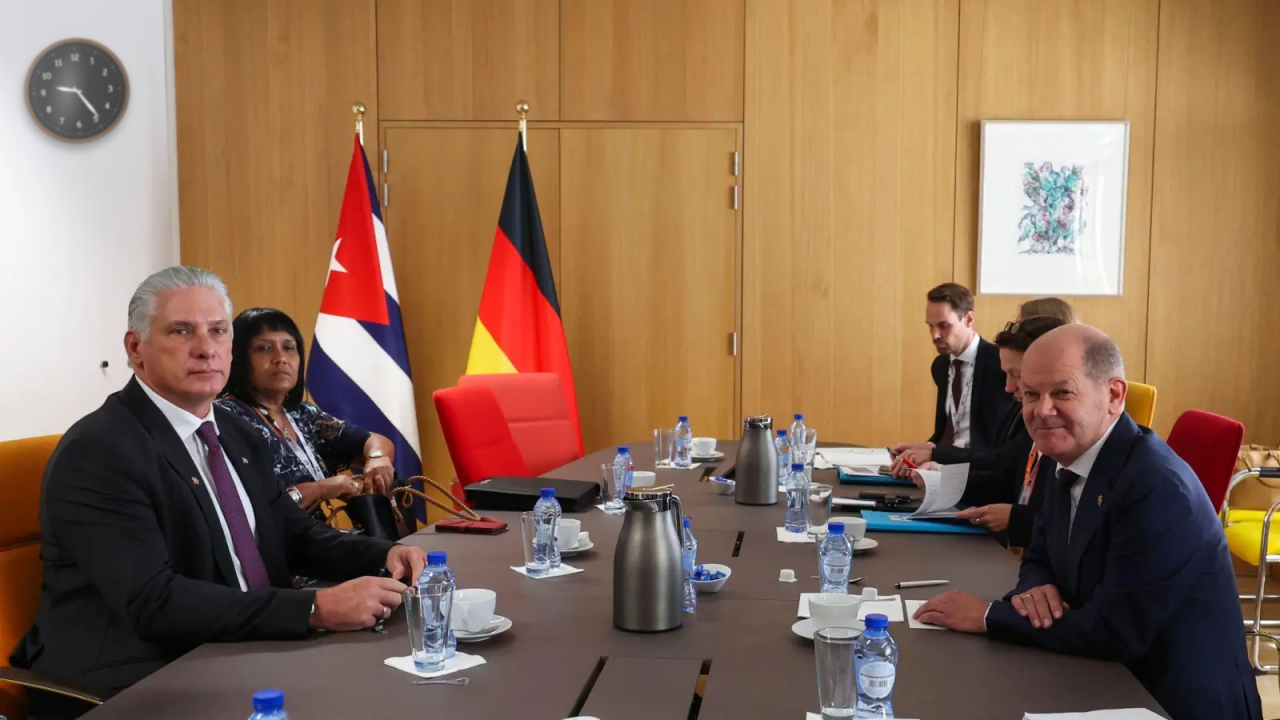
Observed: 9:24
